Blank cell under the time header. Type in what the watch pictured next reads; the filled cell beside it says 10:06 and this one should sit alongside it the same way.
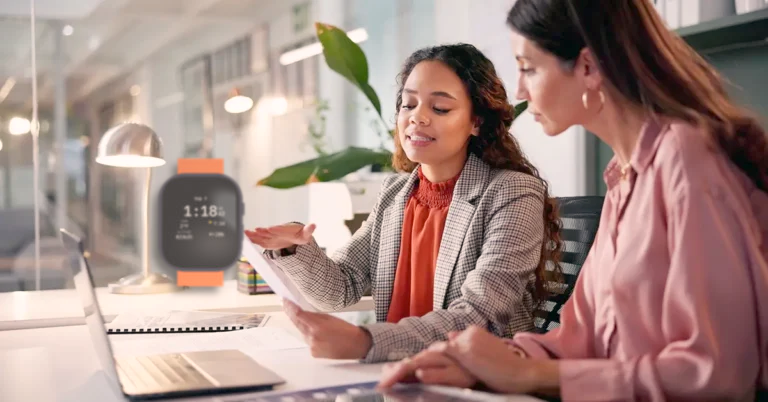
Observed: 1:18
